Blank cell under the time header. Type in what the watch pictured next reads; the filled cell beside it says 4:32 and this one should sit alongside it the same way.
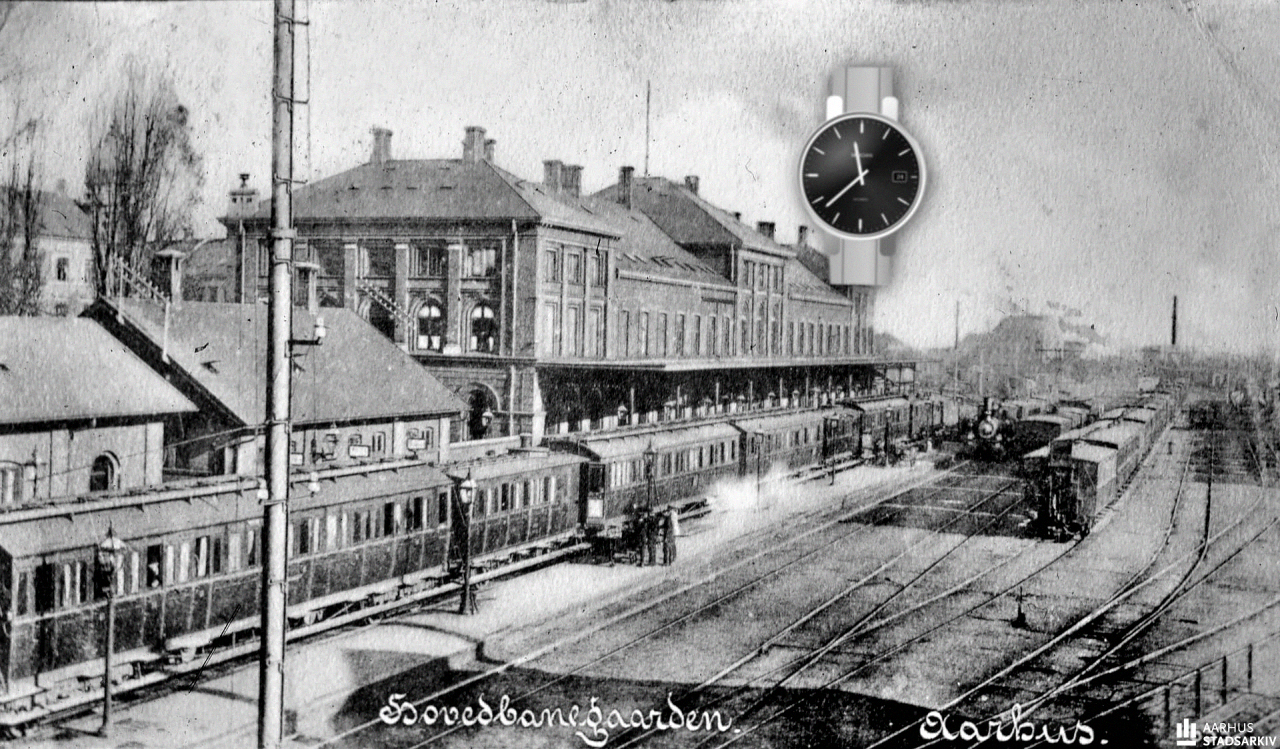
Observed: 11:38
